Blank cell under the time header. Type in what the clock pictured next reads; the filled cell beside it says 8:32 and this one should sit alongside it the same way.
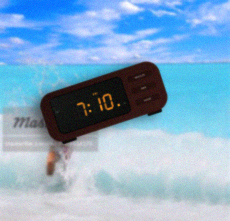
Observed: 7:10
